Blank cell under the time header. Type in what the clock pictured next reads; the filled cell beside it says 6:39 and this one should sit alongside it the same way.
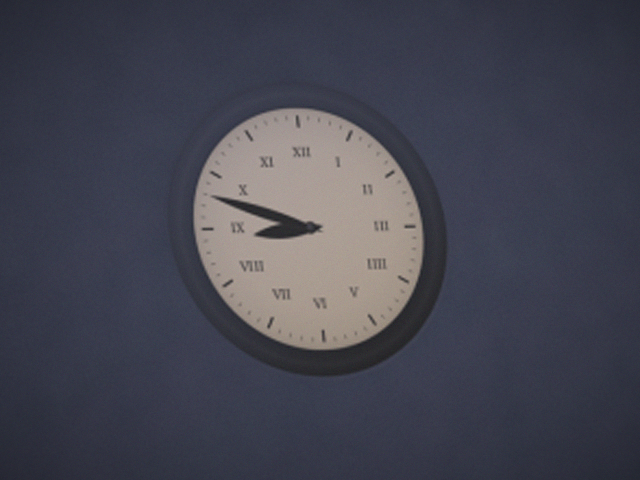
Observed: 8:48
